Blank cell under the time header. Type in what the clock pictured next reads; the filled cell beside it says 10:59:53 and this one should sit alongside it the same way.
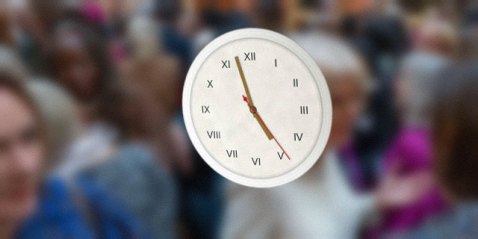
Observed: 4:57:24
